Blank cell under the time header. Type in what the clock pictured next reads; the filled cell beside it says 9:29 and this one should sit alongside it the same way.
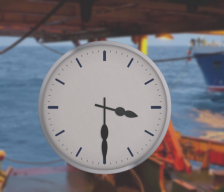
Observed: 3:30
